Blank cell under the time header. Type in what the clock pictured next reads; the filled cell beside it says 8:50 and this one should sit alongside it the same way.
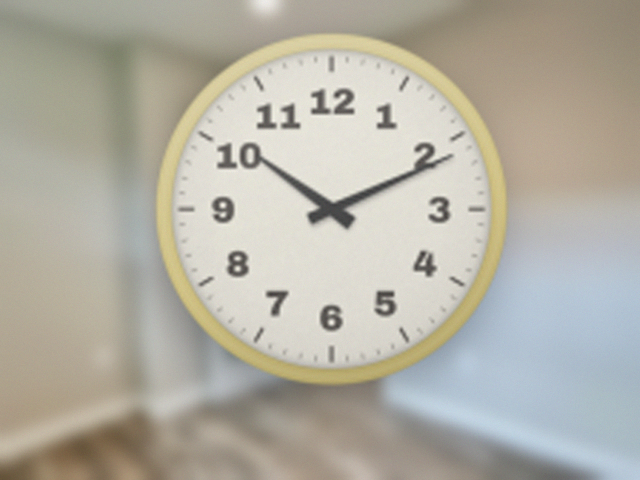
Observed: 10:11
